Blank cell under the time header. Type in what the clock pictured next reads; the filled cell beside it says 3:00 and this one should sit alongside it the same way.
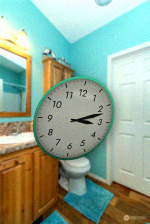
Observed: 3:12
